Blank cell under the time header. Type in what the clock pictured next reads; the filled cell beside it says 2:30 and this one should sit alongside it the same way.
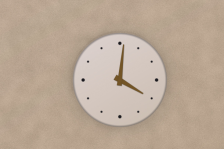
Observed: 4:01
